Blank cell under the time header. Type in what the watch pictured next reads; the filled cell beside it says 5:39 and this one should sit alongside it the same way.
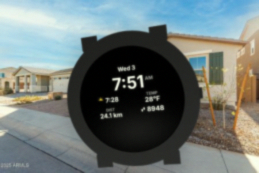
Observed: 7:51
